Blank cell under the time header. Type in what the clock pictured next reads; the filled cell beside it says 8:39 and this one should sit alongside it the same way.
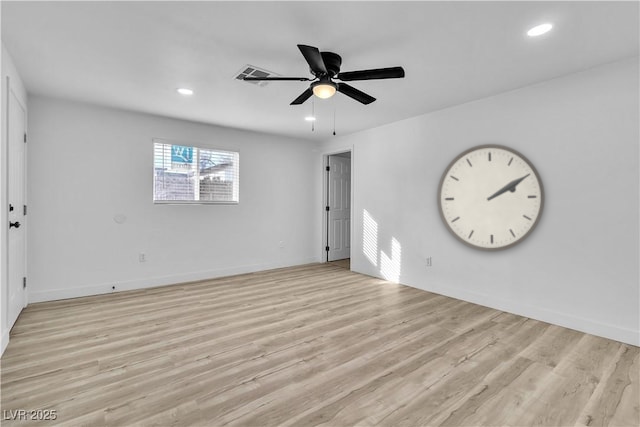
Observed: 2:10
